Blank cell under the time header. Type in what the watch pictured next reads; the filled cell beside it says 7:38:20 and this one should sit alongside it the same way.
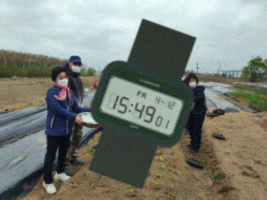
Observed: 15:49:01
